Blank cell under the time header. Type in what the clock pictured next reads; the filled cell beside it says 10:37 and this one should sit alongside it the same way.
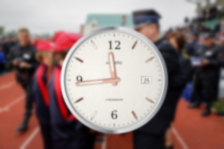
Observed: 11:44
